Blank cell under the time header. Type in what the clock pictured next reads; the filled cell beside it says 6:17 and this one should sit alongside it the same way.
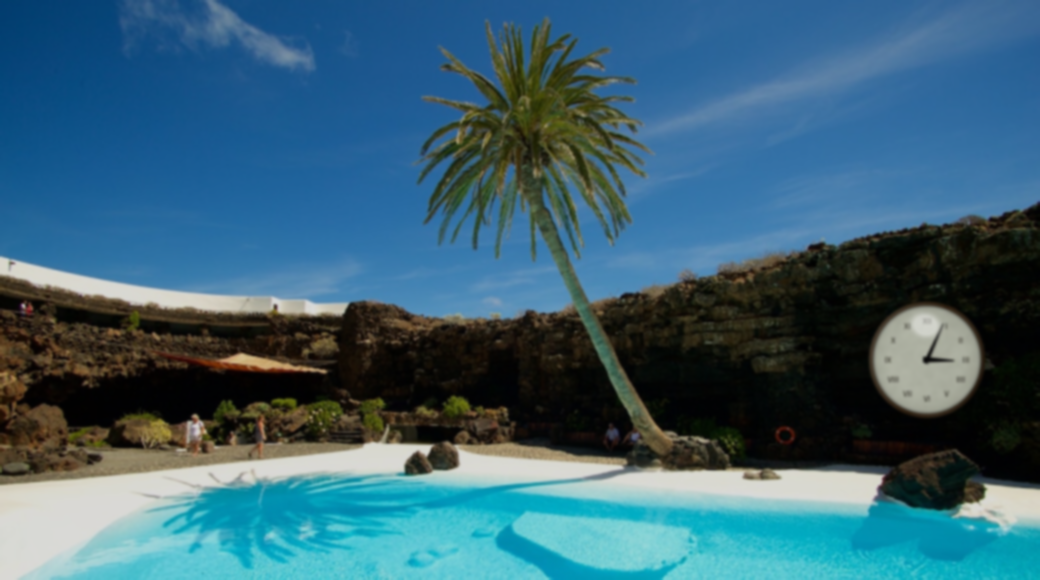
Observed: 3:04
